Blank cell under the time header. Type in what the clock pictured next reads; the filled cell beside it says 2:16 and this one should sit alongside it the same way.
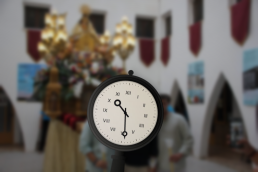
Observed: 10:29
